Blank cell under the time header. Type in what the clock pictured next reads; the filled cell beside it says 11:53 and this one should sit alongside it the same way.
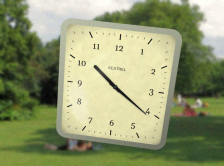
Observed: 10:21
